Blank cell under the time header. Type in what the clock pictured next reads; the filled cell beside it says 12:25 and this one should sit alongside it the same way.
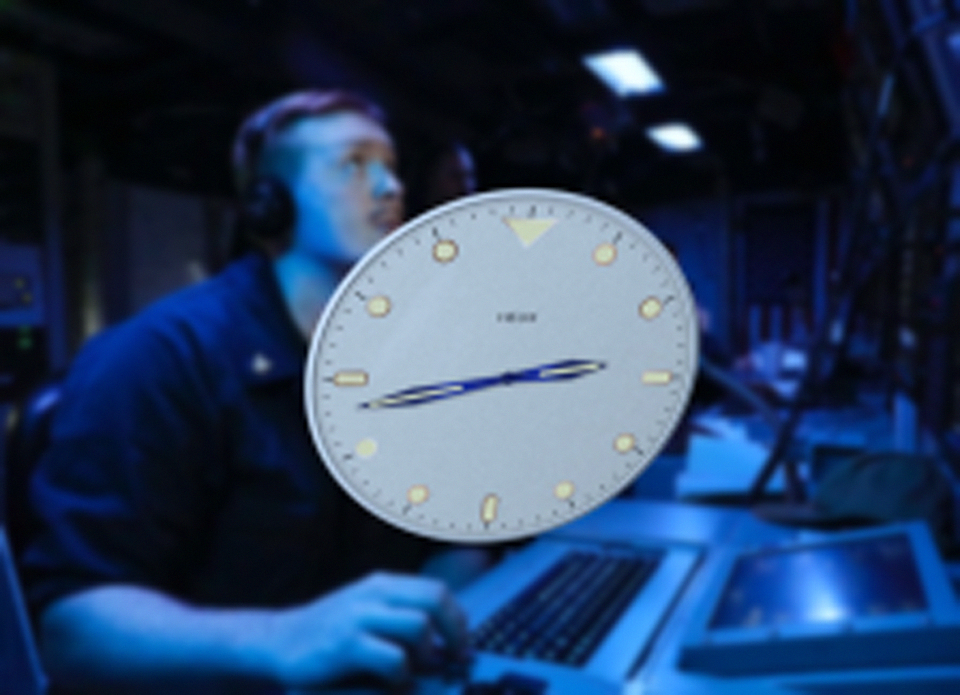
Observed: 2:43
